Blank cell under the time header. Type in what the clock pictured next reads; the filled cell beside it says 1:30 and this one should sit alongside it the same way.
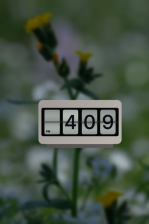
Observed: 4:09
